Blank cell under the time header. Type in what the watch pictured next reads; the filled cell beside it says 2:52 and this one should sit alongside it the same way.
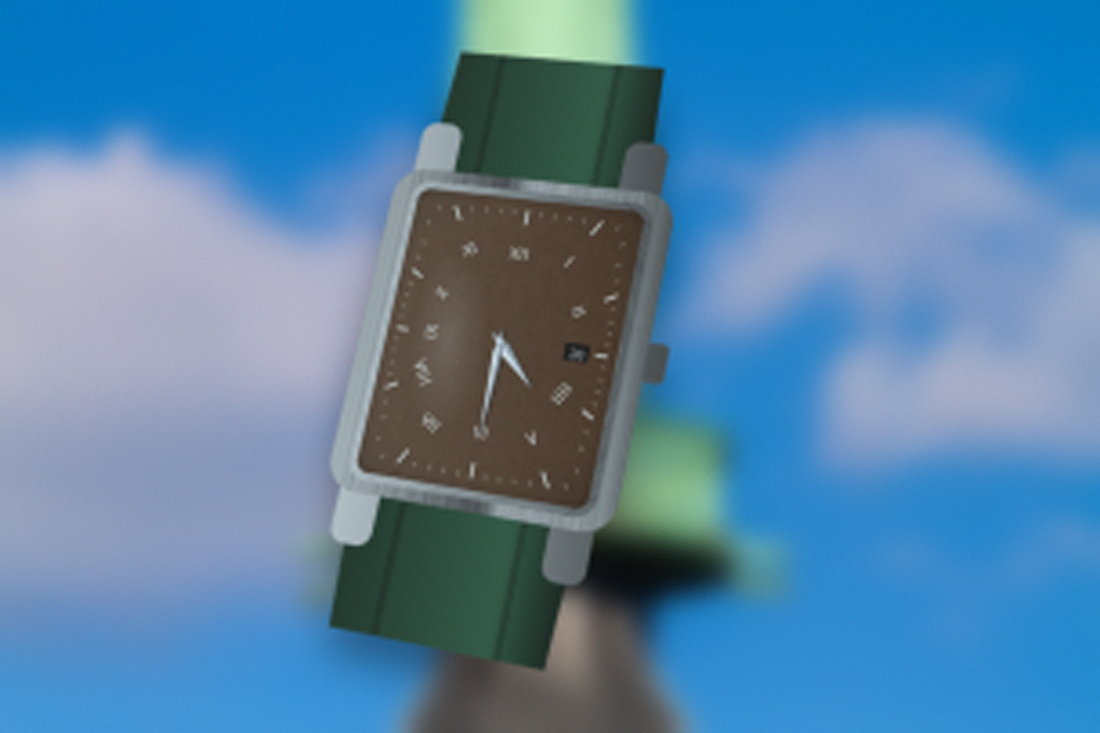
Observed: 4:30
